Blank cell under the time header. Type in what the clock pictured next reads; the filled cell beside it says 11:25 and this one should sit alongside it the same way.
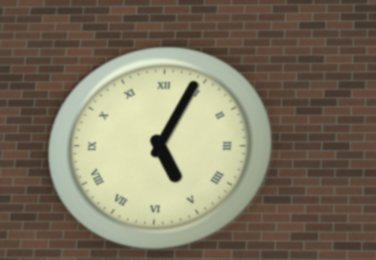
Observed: 5:04
